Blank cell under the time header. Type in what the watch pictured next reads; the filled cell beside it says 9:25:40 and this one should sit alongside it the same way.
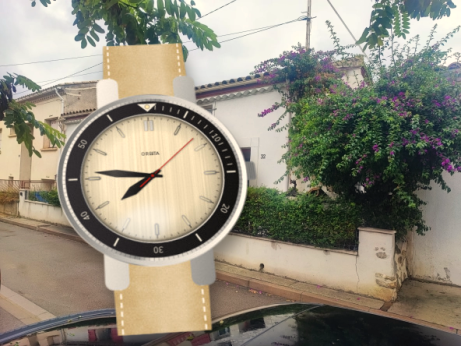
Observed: 7:46:08
